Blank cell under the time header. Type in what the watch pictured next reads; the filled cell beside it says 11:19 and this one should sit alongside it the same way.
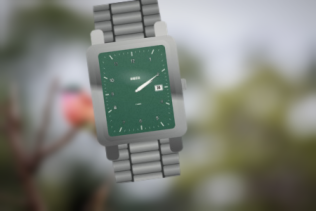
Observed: 2:10
